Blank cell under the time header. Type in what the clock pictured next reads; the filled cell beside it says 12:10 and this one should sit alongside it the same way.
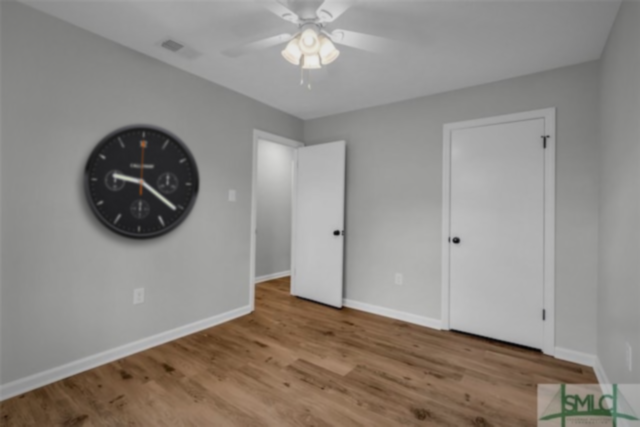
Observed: 9:21
